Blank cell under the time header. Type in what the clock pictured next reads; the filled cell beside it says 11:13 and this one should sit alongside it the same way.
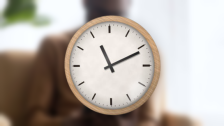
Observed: 11:11
